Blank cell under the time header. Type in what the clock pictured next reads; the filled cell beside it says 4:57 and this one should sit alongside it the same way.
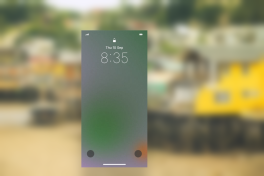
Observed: 8:35
